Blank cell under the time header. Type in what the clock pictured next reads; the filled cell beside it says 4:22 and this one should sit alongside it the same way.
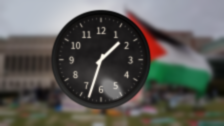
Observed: 1:33
